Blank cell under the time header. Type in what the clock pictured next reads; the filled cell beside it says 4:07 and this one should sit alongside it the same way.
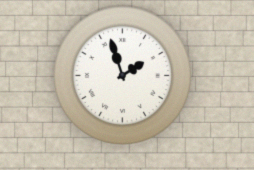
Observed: 1:57
